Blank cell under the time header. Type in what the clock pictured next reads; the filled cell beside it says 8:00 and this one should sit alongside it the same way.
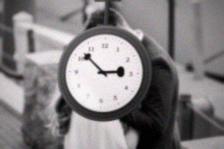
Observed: 2:52
